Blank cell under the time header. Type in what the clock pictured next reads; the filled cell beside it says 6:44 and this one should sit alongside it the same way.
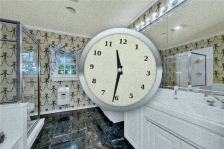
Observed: 11:31
